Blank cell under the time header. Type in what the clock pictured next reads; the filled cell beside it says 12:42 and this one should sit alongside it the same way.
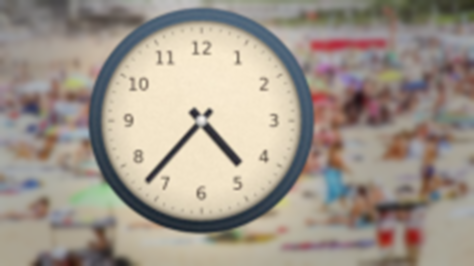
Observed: 4:37
